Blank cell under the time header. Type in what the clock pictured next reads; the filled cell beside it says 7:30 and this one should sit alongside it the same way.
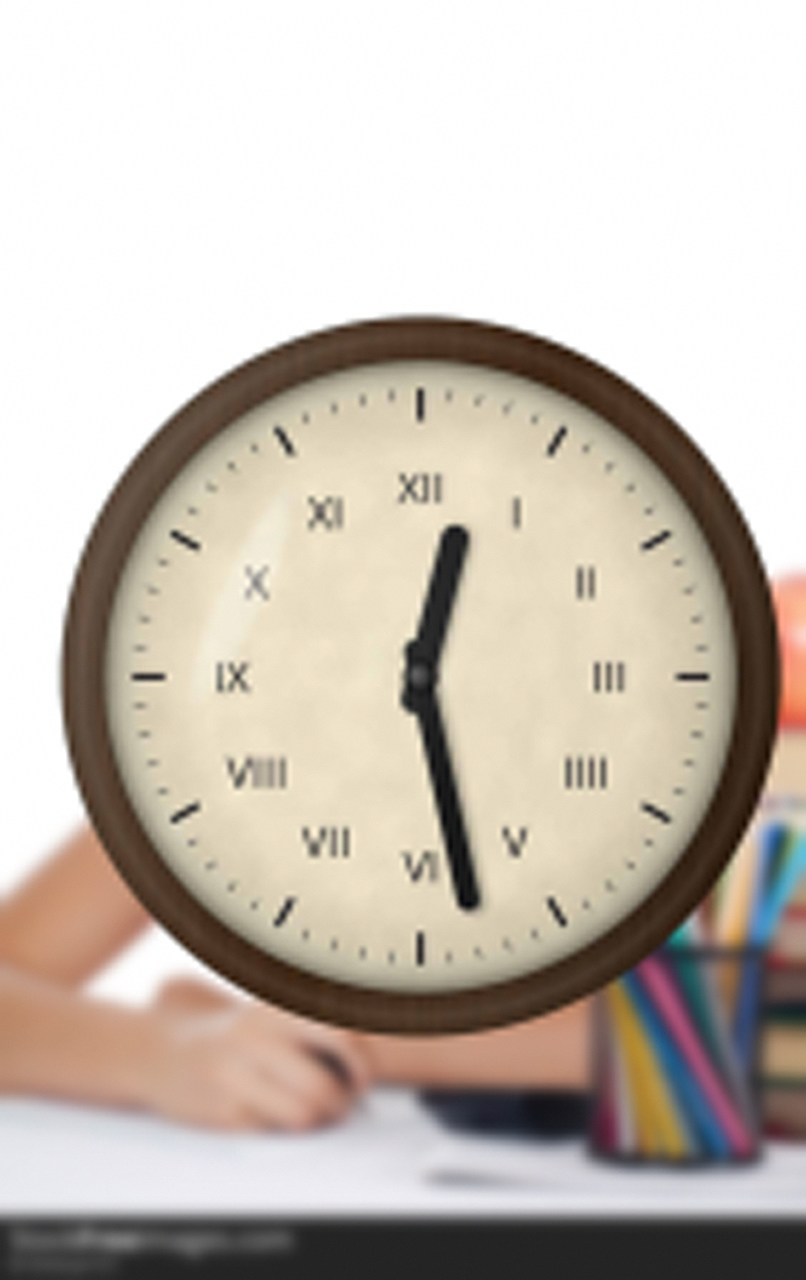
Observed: 12:28
